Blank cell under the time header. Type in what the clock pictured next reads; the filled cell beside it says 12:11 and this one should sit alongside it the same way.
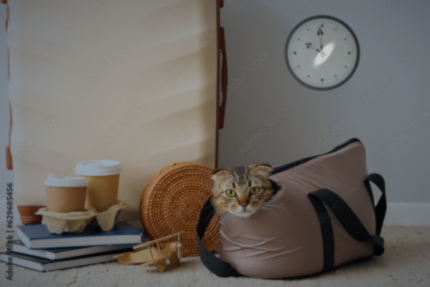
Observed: 9:59
